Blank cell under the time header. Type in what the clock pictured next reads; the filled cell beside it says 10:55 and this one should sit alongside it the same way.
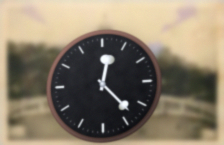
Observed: 12:23
